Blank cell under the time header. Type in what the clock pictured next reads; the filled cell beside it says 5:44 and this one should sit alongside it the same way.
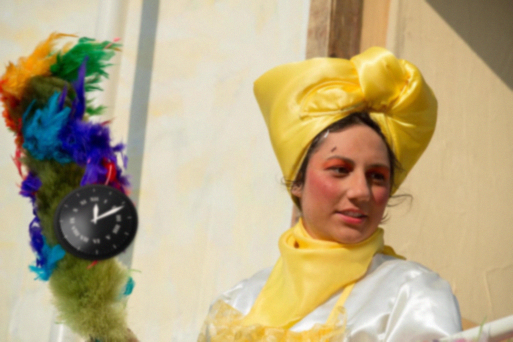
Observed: 12:11
